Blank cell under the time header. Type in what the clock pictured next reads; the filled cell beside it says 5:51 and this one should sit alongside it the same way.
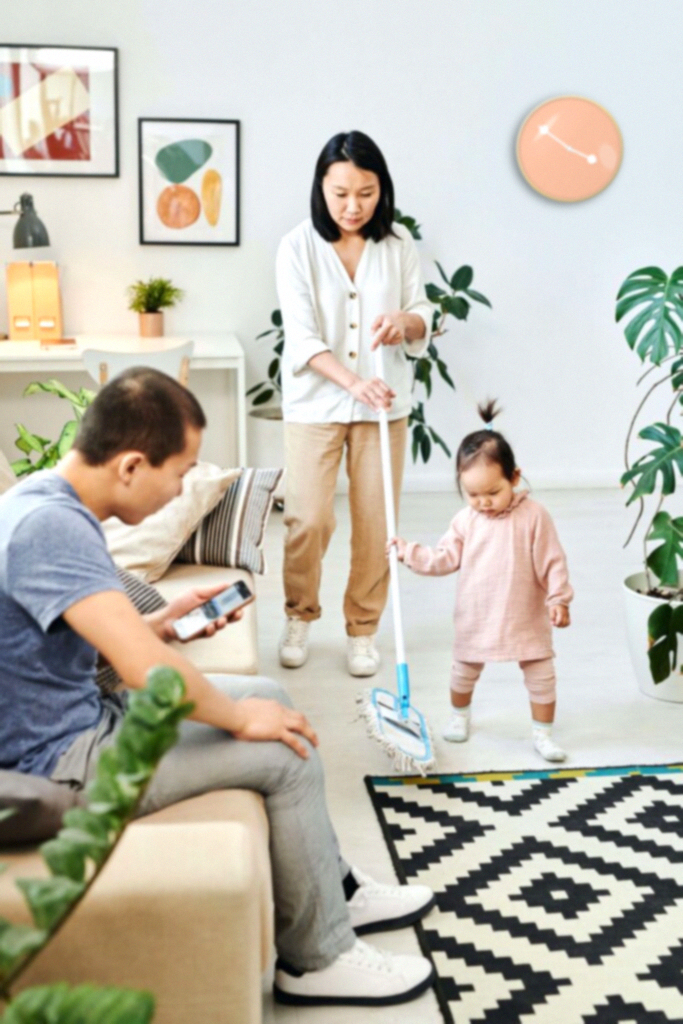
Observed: 3:51
